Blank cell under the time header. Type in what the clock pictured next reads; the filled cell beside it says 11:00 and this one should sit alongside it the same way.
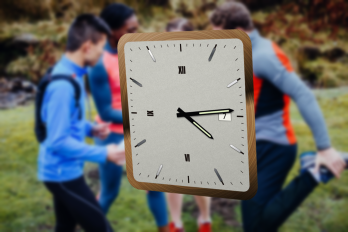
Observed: 4:14
